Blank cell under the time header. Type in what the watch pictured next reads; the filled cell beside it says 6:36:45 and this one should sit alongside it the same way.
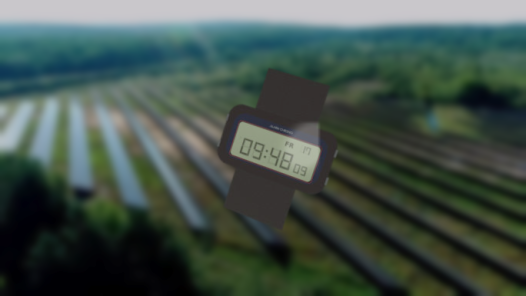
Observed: 9:48:09
